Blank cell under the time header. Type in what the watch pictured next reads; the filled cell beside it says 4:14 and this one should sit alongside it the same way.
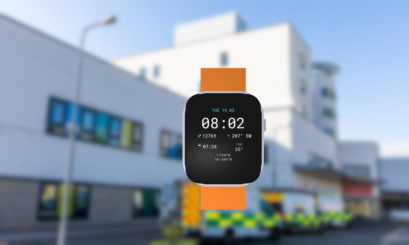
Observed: 8:02
